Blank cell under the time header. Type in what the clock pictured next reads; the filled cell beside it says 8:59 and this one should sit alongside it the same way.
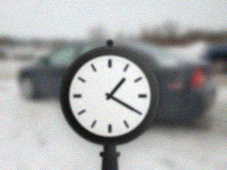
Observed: 1:20
